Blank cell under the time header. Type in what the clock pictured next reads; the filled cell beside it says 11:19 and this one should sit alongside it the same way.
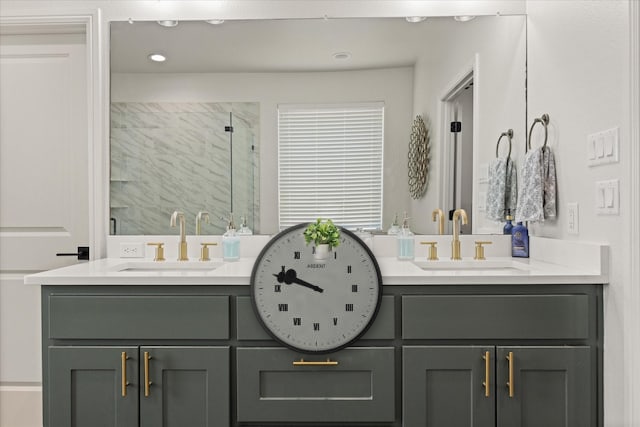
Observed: 9:48
